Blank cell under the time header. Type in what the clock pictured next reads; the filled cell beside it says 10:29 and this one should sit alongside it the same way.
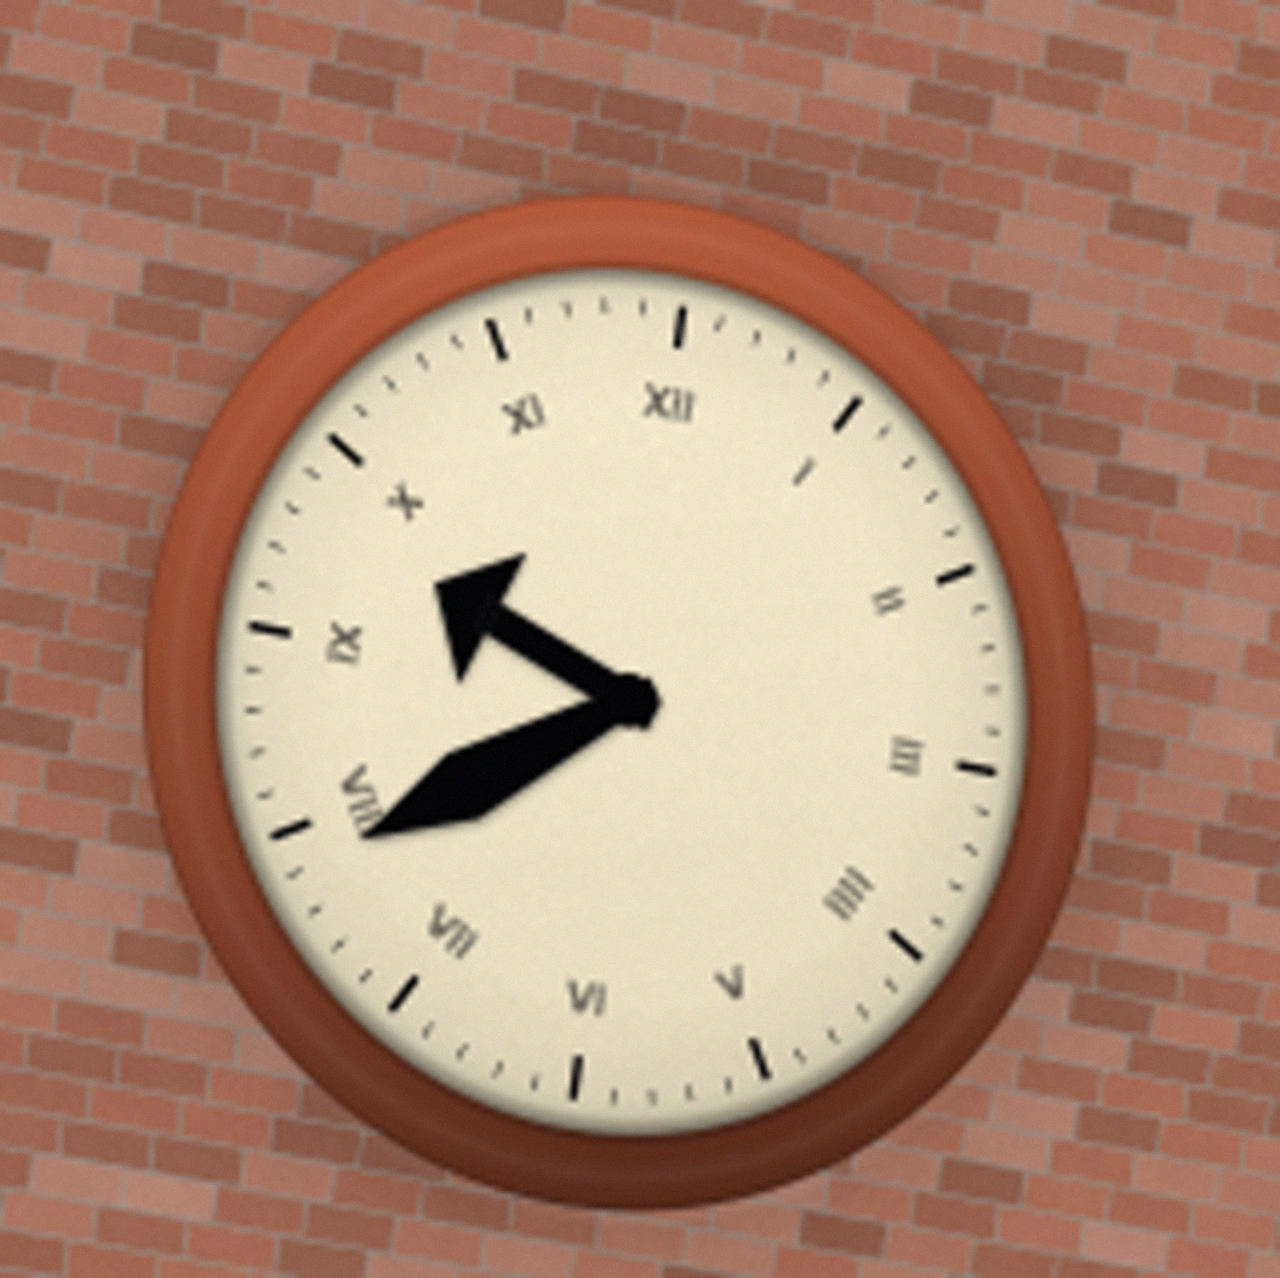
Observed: 9:39
